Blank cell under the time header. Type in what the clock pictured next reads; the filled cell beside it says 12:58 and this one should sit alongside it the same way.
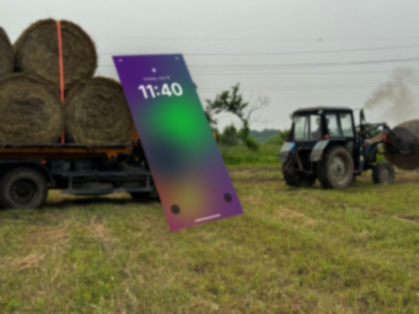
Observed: 11:40
